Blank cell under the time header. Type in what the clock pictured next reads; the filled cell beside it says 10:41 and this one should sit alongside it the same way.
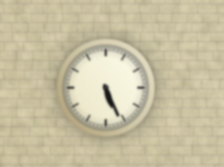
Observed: 5:26
